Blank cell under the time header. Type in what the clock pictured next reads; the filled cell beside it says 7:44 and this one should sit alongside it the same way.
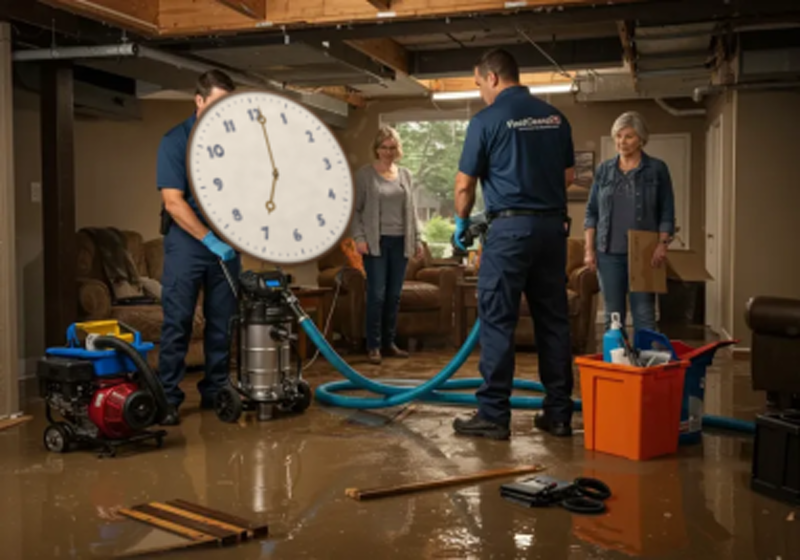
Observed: 7:01
